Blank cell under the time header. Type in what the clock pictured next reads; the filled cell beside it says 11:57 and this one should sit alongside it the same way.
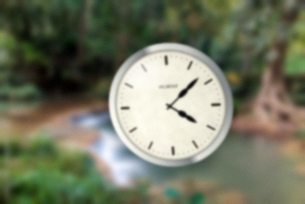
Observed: 4:08
